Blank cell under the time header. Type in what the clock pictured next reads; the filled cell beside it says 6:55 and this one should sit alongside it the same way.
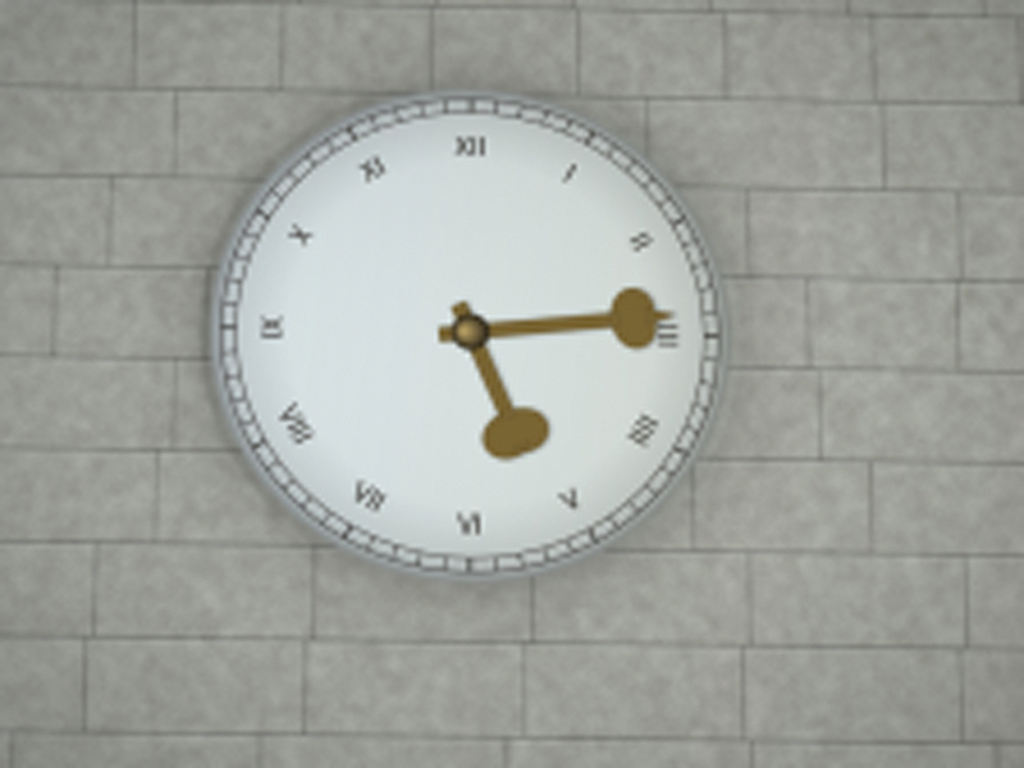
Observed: 5:14
